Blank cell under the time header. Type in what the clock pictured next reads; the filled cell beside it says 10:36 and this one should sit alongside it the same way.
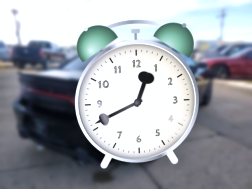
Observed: 12:41
